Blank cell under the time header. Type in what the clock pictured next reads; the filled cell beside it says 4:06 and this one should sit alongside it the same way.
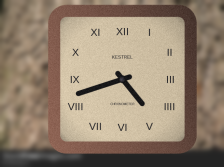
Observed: 4:42
